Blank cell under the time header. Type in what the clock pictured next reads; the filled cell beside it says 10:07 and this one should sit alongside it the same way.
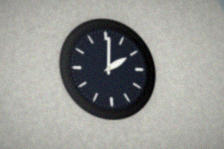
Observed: 2:01
